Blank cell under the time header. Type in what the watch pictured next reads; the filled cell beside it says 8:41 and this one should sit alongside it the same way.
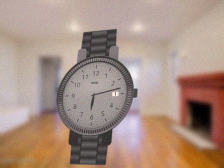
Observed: 6:13
